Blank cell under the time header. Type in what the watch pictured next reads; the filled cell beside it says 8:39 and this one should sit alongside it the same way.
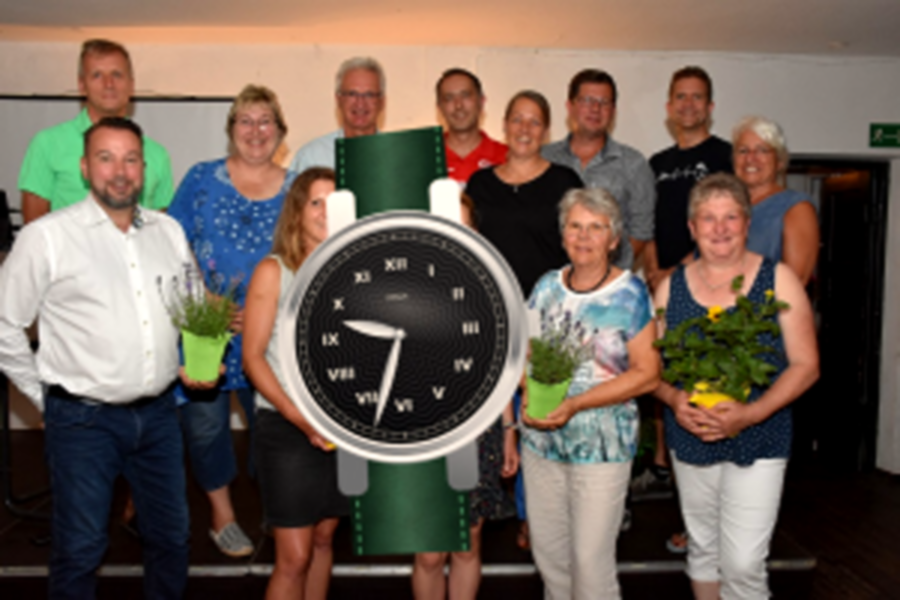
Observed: 9:33
